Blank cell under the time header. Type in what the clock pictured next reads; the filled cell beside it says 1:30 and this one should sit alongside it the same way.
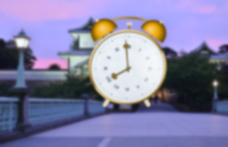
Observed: 7:59
